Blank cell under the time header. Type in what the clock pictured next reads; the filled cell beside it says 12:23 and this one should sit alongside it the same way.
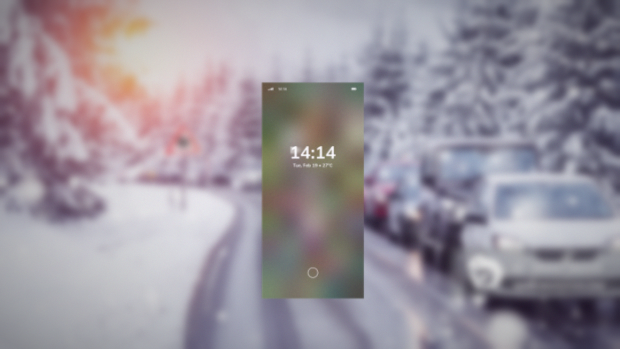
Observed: 14:14
